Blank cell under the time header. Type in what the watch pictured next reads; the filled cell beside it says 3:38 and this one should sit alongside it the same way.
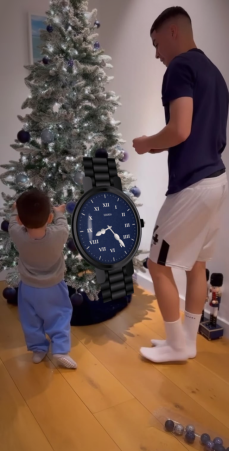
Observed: 8:24
